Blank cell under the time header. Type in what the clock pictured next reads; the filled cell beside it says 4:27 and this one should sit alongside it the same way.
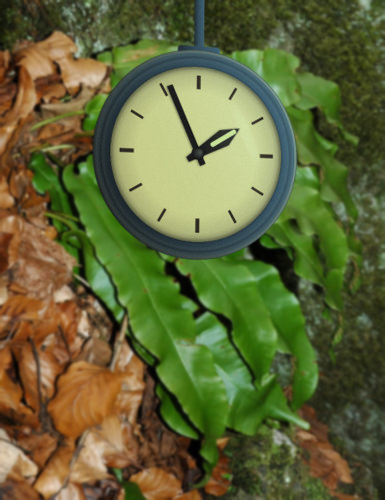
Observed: 1:56
